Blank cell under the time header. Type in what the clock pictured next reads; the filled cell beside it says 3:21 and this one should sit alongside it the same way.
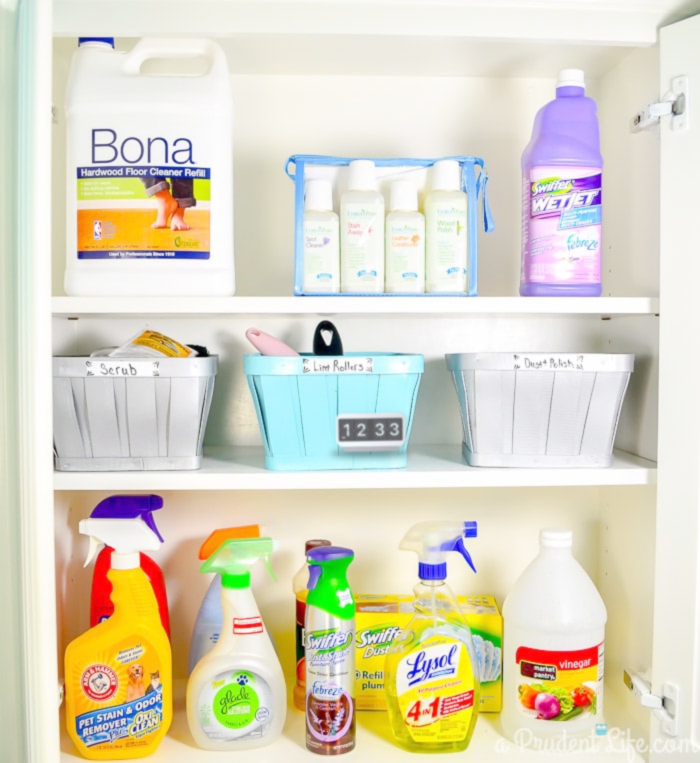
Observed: 12:33
